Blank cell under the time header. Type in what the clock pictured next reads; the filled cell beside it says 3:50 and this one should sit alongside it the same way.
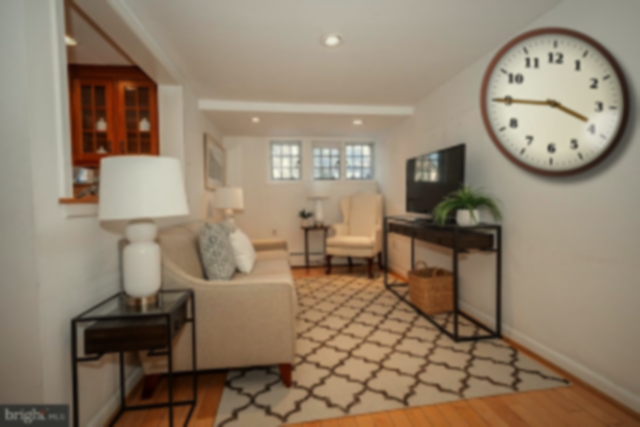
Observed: 3:45
